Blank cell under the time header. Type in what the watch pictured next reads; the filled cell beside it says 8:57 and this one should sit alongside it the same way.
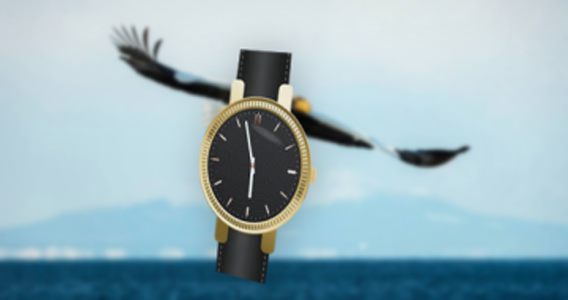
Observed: 5:57
